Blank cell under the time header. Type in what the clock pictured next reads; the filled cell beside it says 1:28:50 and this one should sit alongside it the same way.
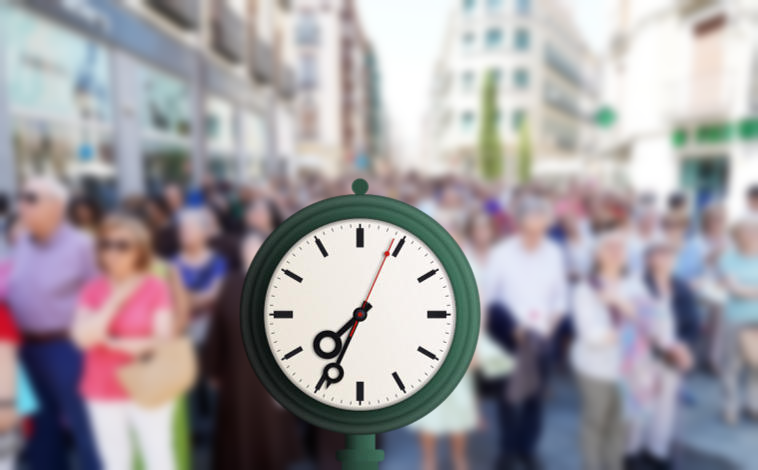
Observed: 7:34:04
